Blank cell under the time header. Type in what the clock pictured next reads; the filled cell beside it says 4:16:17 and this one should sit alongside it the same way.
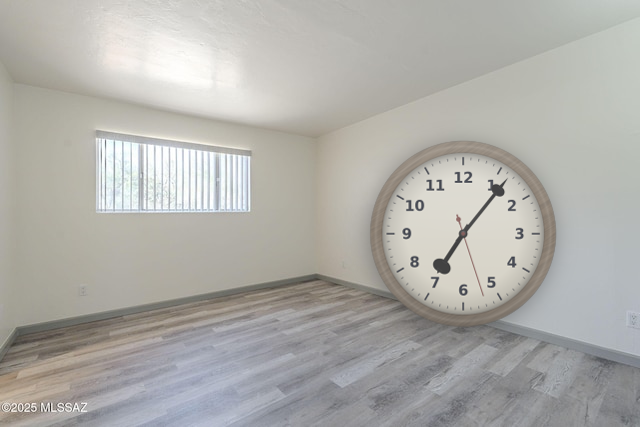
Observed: 7:06:27
